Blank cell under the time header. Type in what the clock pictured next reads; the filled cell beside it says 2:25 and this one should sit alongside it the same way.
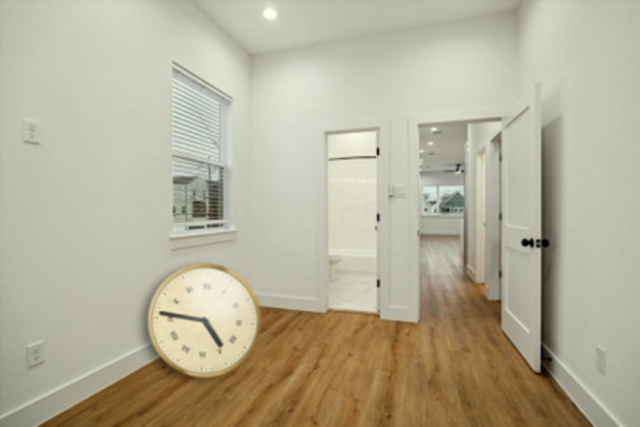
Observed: 4:46
